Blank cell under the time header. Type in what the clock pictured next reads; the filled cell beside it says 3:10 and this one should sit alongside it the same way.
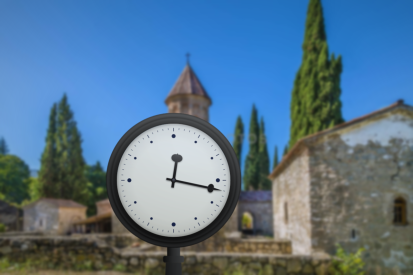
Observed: 12:17
